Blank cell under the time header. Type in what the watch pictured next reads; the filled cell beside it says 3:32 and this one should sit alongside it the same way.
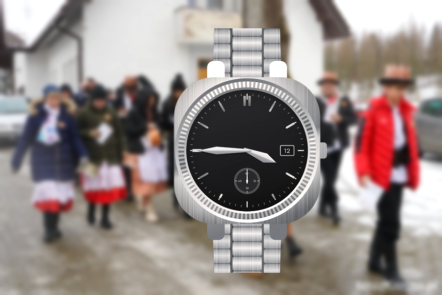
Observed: 3:45
